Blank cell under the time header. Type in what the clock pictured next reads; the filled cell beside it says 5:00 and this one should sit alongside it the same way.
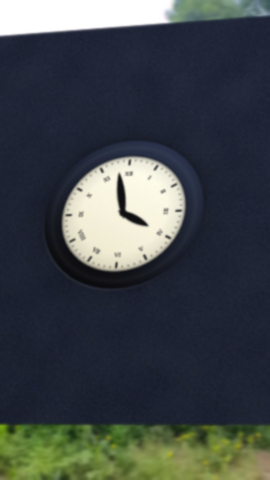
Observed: 3:58
